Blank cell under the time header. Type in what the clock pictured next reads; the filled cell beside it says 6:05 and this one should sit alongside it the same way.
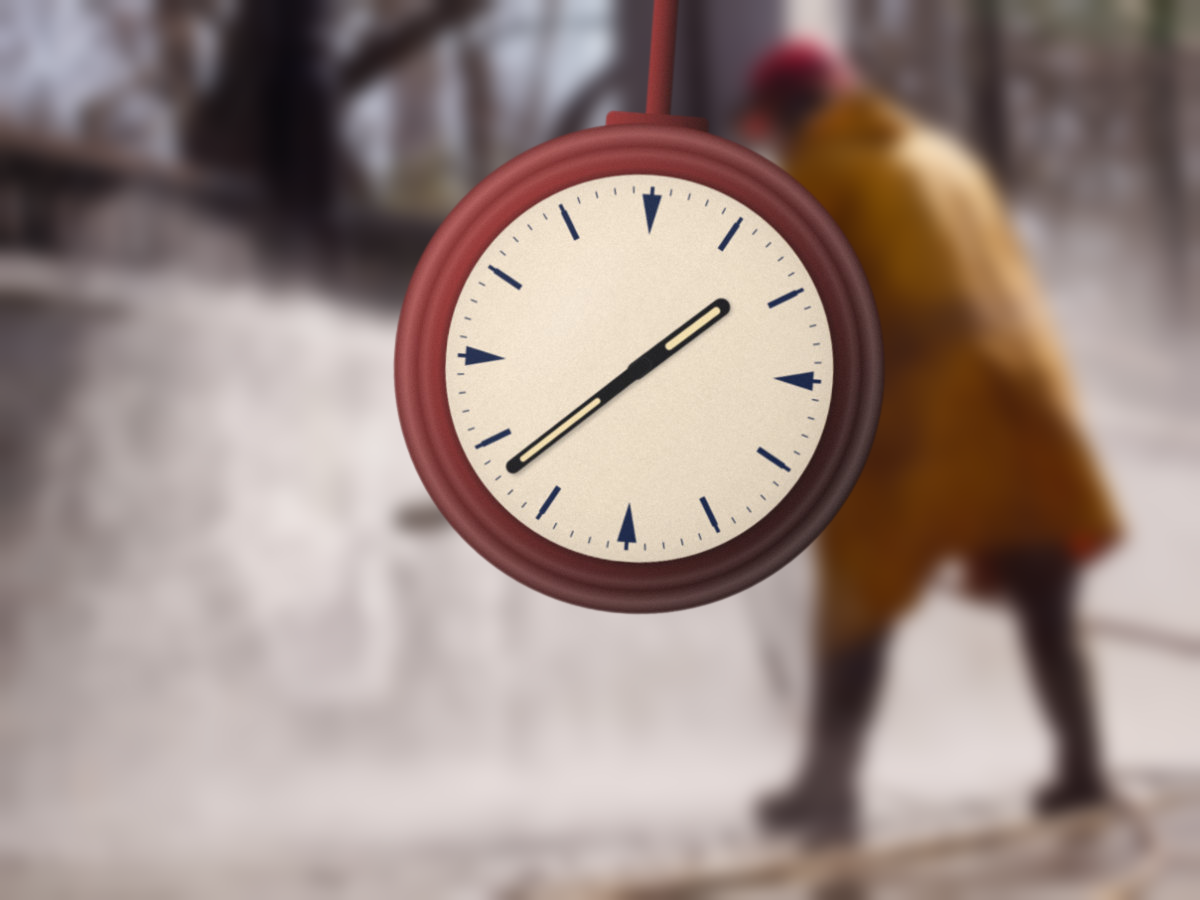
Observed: 1:38
